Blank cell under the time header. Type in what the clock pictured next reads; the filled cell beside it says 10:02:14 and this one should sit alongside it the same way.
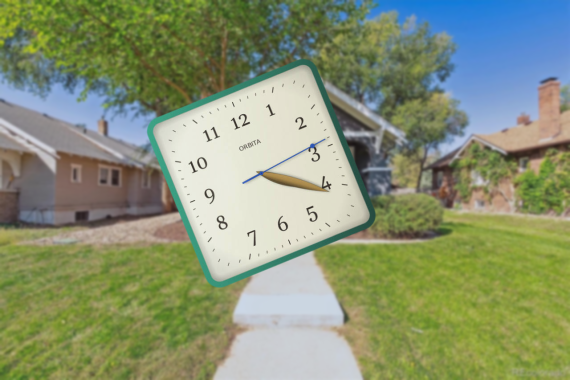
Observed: 4:21:14
